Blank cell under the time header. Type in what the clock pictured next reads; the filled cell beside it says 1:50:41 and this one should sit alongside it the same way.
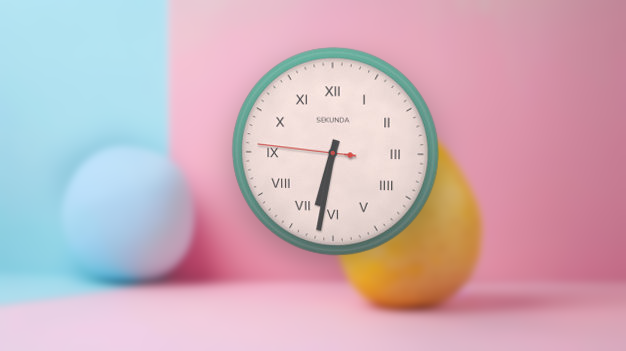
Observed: 6:31:46
